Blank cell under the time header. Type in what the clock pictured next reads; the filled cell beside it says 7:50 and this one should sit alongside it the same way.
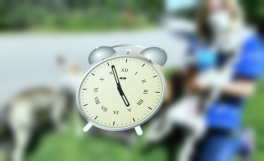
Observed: 4:56
